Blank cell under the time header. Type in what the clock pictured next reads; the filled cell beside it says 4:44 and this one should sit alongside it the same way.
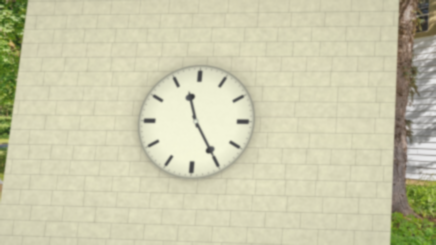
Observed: 11:25
